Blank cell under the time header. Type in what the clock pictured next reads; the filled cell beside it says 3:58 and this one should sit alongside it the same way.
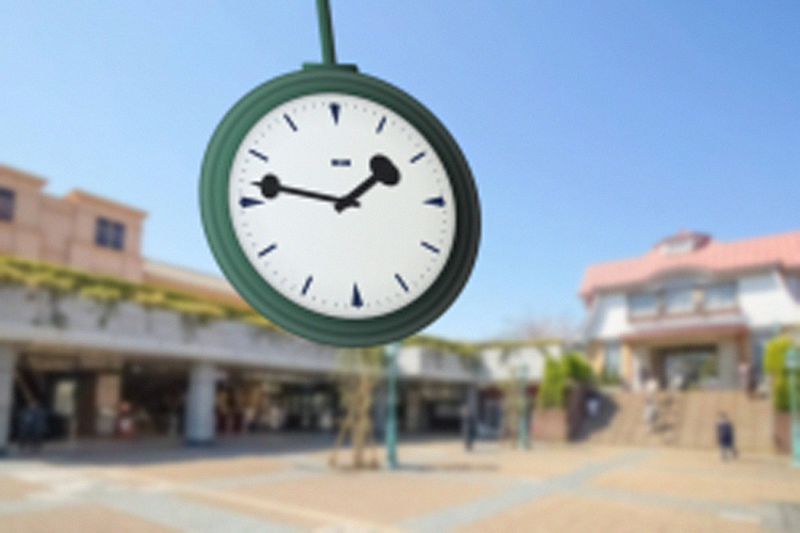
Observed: 1:47
